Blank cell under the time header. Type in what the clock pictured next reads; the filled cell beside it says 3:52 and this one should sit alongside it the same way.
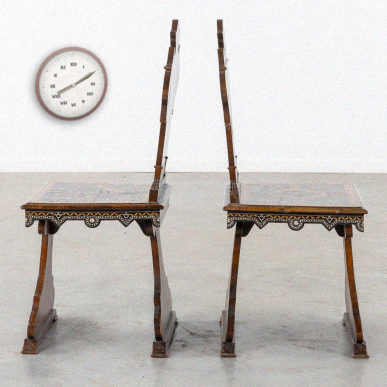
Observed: 8:10
